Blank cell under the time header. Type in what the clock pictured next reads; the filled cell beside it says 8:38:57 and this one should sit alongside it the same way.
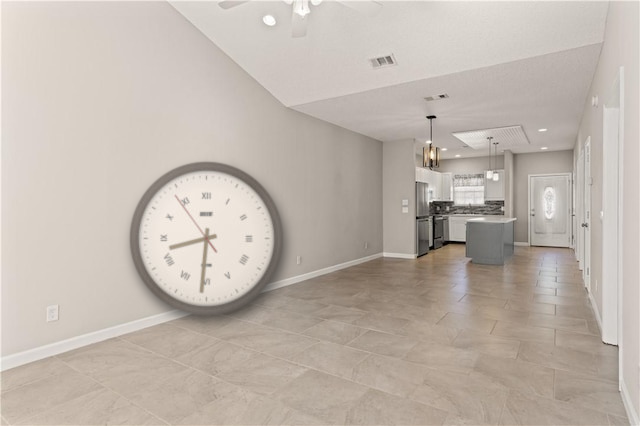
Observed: 8:30:54
